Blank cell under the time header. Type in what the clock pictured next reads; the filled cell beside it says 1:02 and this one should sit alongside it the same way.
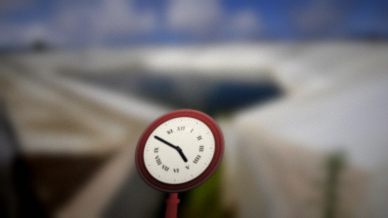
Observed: 4:50
